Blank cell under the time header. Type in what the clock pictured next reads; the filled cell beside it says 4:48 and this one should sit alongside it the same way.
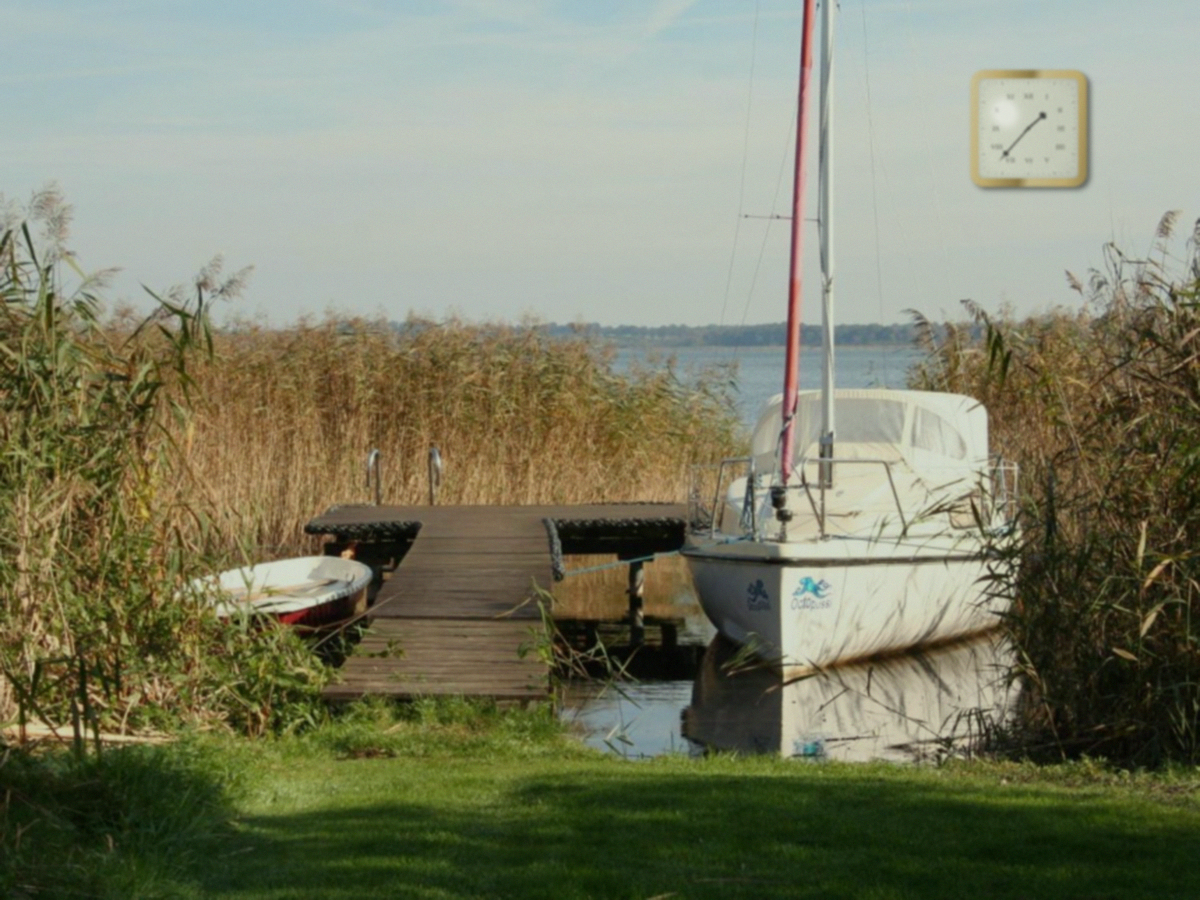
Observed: 1:37
